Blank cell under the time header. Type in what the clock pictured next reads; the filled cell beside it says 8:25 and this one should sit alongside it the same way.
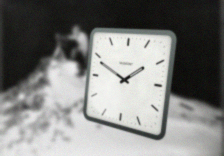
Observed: 1:49
